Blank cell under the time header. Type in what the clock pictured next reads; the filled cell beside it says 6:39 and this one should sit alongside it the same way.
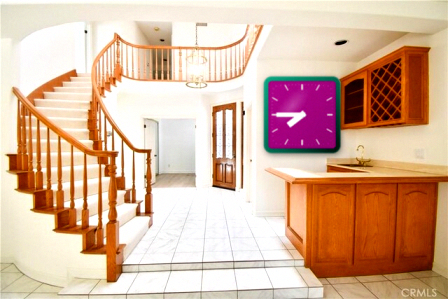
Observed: 7:45
